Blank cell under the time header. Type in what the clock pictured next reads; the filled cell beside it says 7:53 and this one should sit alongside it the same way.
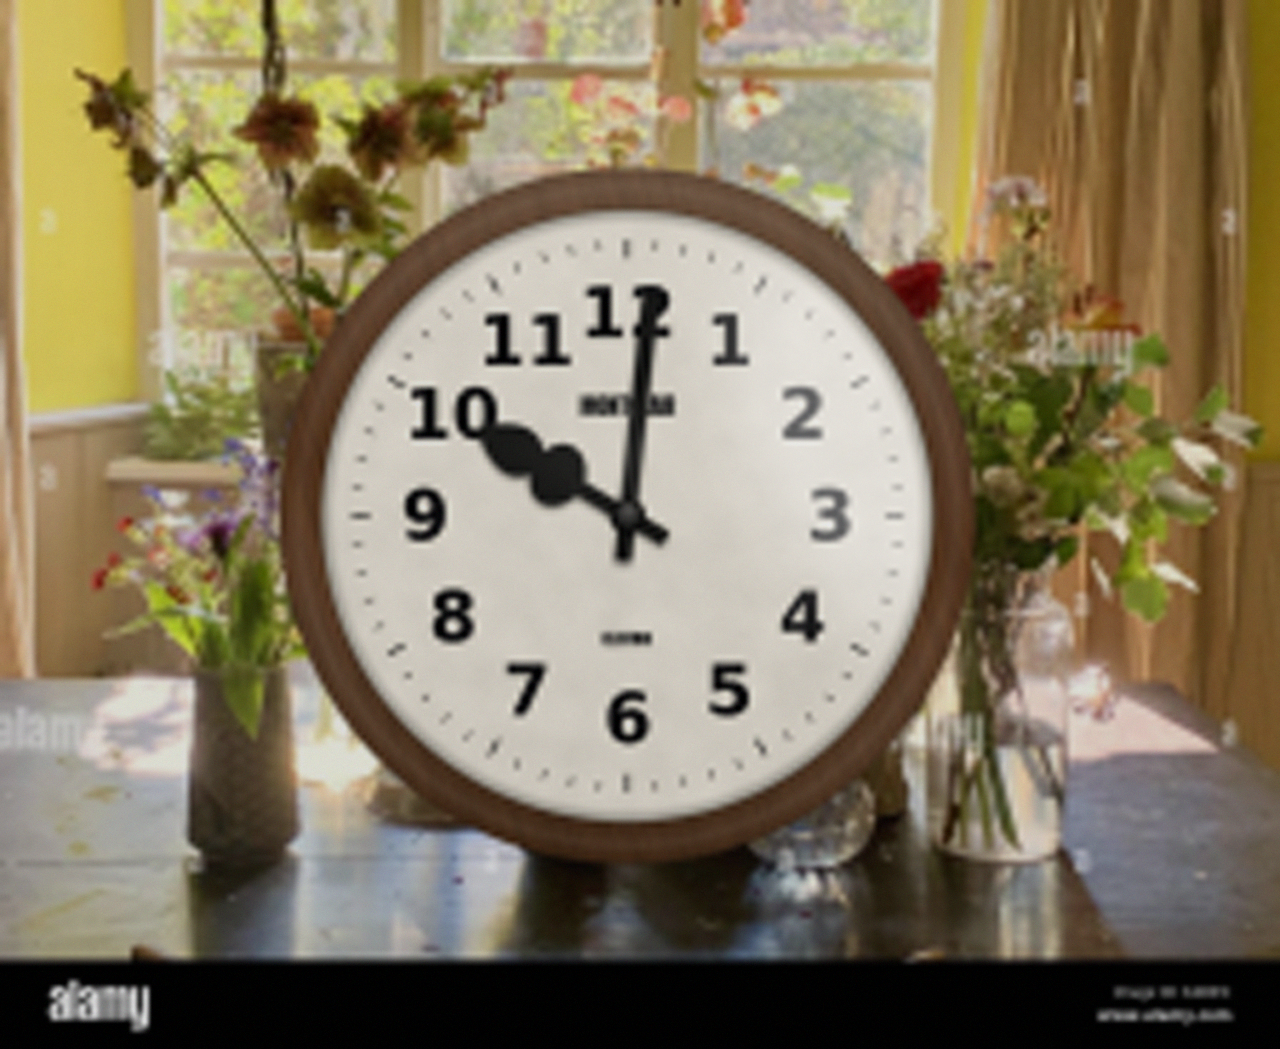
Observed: 10:01
